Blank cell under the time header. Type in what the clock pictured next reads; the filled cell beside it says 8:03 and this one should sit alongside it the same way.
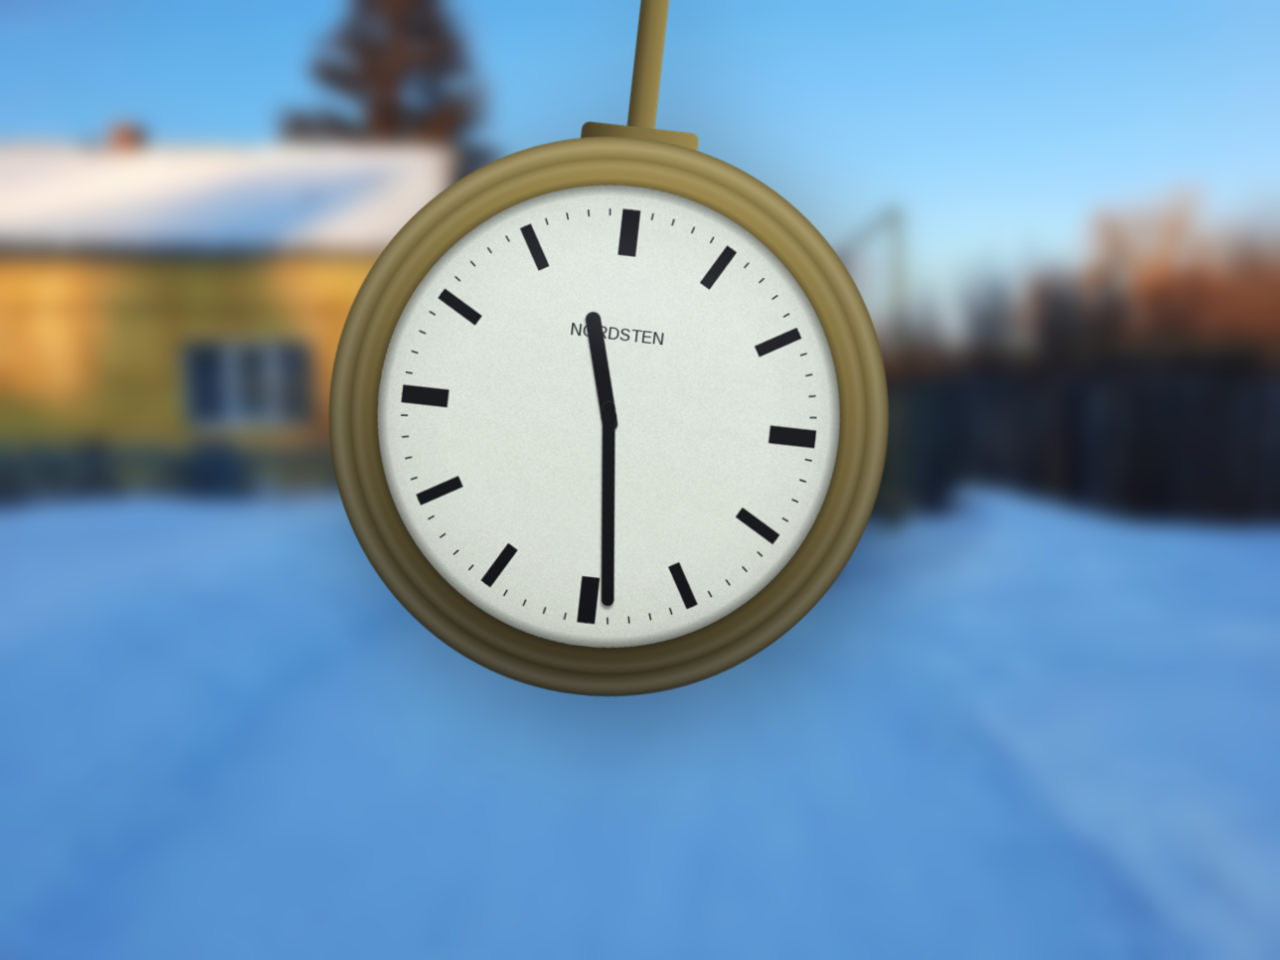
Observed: 11:29
